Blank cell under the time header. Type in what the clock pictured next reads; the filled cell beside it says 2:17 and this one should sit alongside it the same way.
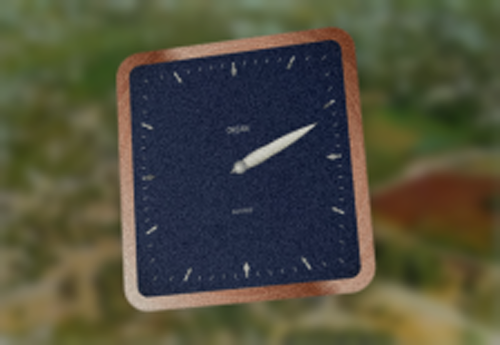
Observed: 2:11
